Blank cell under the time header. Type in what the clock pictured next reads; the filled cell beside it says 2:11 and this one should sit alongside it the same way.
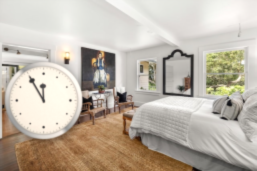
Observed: 11:55
